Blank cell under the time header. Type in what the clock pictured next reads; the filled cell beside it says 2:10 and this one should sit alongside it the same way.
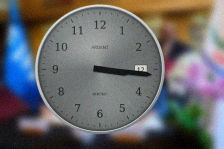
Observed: 3:16
